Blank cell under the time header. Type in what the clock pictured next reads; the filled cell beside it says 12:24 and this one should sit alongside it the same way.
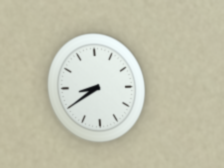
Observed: 8:40
